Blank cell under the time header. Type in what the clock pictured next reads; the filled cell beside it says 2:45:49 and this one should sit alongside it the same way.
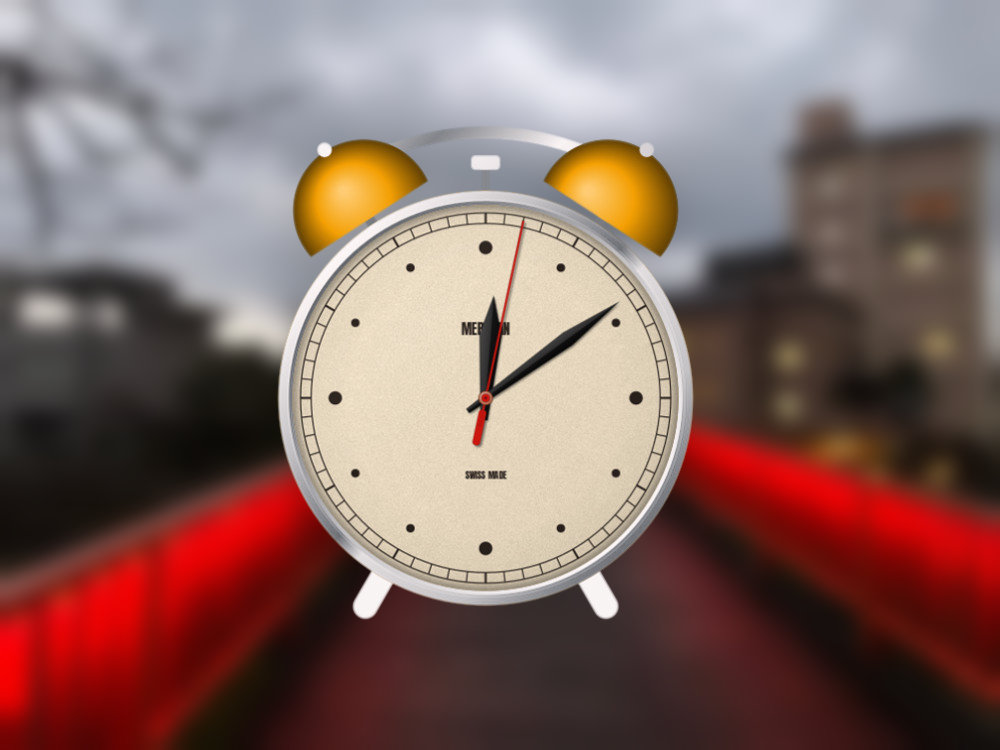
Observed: 12:09:02
